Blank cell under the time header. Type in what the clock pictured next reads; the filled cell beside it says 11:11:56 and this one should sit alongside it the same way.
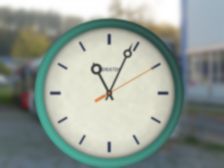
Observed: 11:04:10
